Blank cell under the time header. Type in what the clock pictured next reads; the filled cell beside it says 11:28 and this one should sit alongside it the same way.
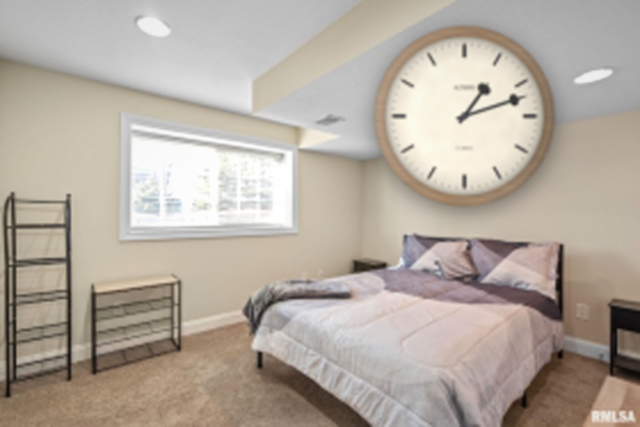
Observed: 1:12
